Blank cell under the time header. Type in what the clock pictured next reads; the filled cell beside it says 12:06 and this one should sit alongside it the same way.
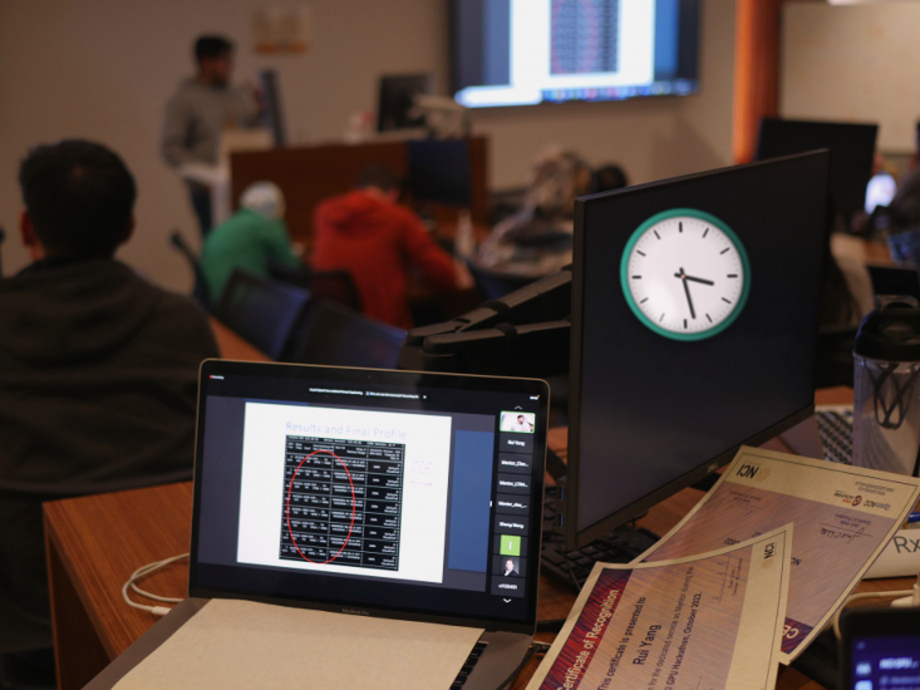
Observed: 3:28
